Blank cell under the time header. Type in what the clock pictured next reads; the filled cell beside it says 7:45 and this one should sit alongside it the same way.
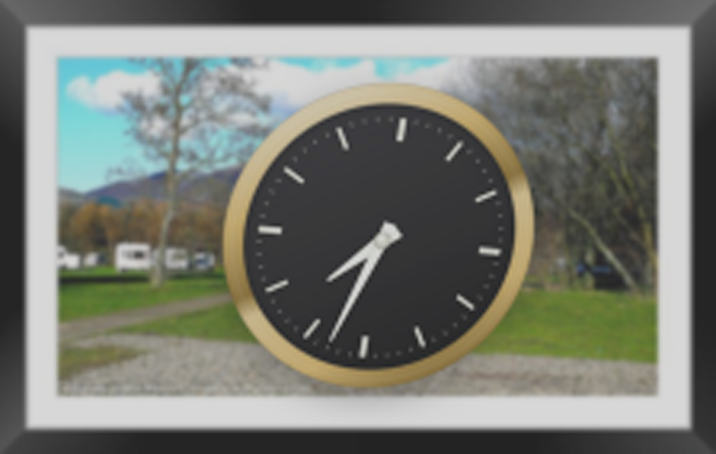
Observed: 7:33
